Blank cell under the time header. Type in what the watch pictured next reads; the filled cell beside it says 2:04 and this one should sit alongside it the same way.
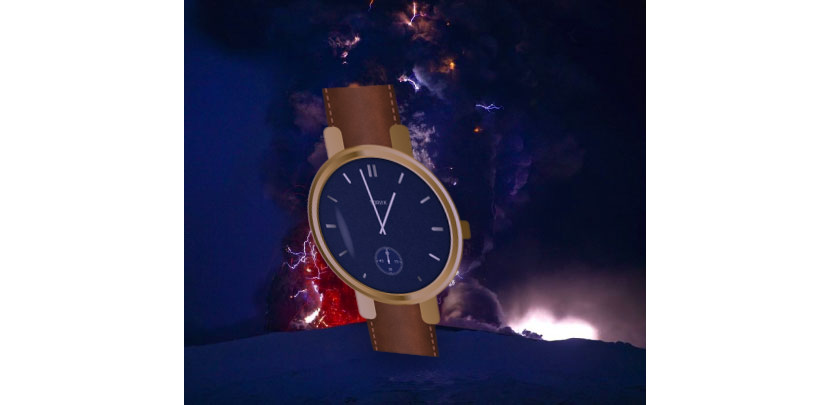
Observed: 12:58
